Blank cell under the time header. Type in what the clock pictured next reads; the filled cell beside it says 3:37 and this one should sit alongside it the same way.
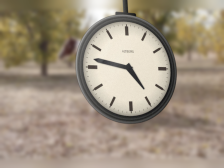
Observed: 4:47
